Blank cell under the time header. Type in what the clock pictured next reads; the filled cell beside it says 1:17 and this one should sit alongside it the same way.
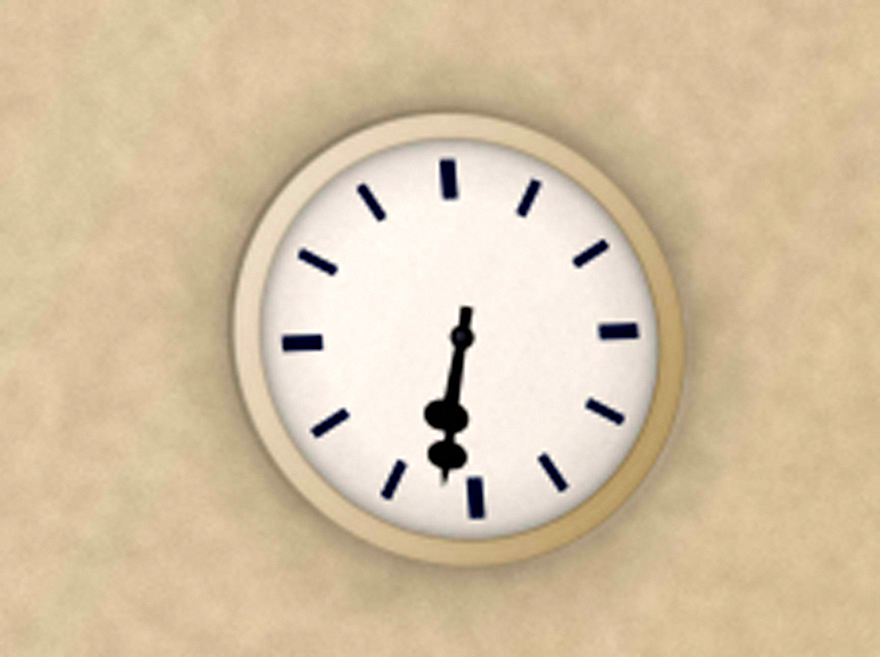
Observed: 6:32
